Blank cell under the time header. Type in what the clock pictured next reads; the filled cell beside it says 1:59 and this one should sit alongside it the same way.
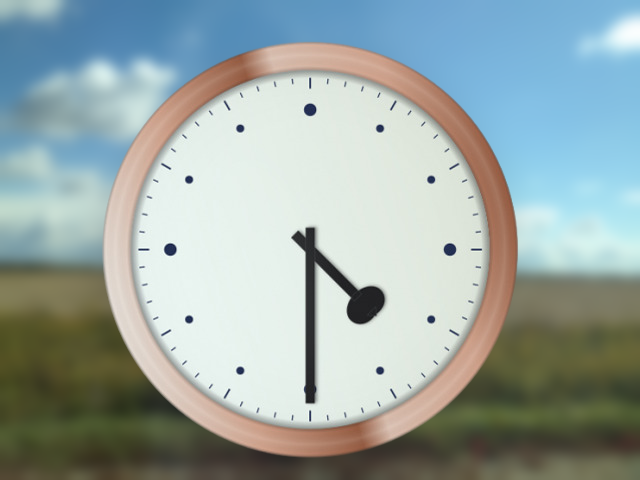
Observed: 4:30
